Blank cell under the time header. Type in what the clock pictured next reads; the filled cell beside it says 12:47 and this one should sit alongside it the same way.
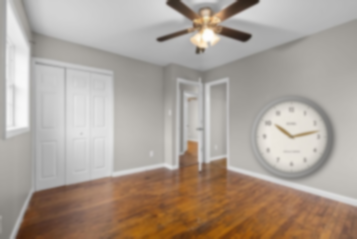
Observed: 10:13
